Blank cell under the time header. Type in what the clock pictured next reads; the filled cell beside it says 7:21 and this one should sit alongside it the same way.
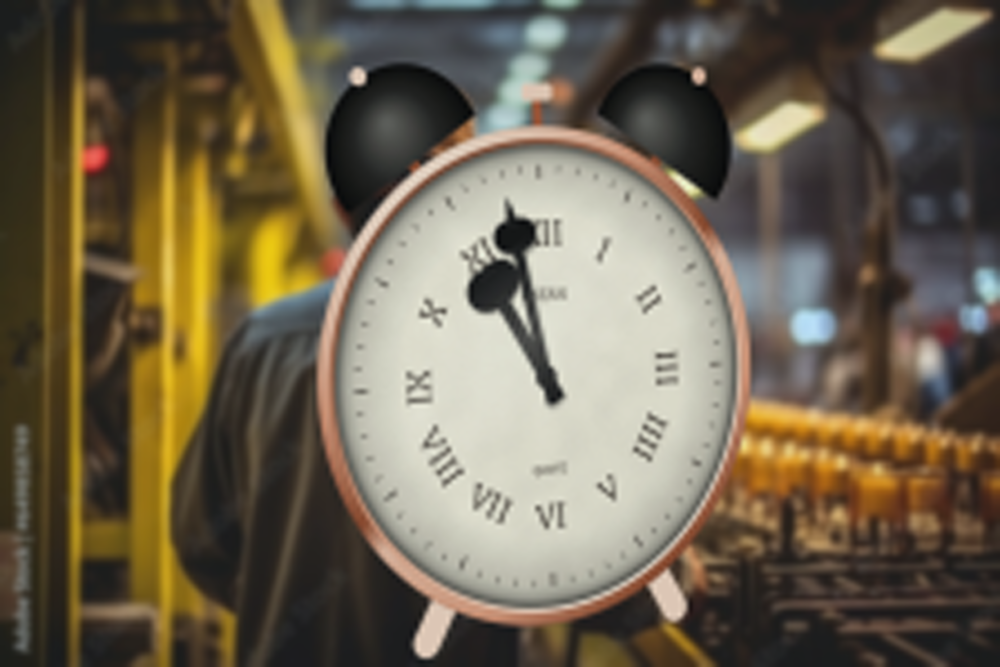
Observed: 10:58
